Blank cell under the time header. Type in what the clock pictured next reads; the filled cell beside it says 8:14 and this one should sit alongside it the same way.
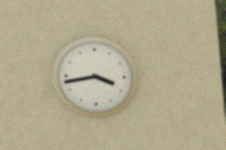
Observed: 3:43
